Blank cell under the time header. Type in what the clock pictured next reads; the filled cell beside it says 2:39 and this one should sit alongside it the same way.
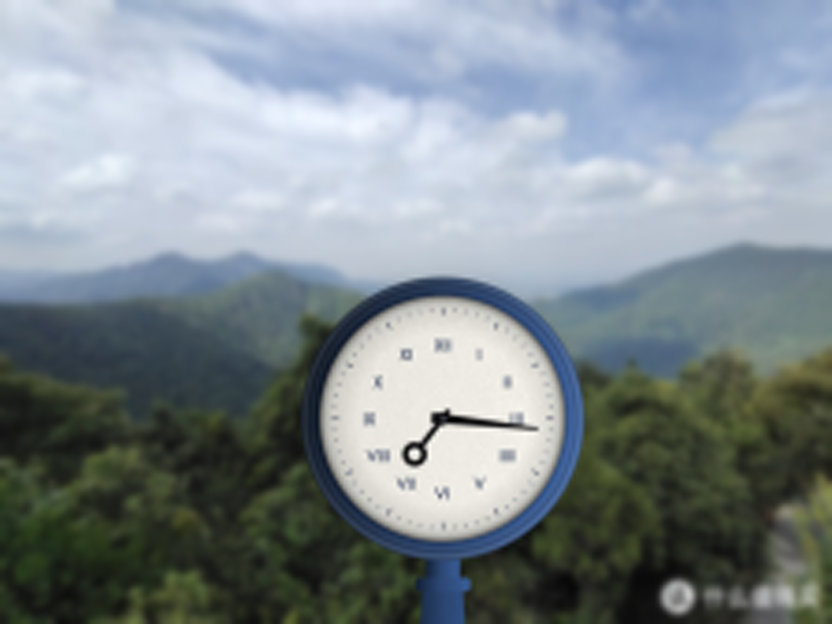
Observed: 7:16
